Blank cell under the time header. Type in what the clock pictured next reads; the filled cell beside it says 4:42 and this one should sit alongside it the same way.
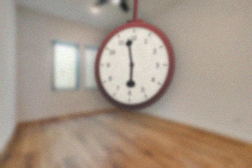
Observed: 5:58
